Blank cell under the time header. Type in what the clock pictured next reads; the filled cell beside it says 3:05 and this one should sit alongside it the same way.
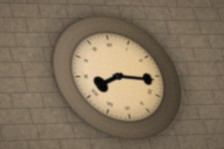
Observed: 8:16
